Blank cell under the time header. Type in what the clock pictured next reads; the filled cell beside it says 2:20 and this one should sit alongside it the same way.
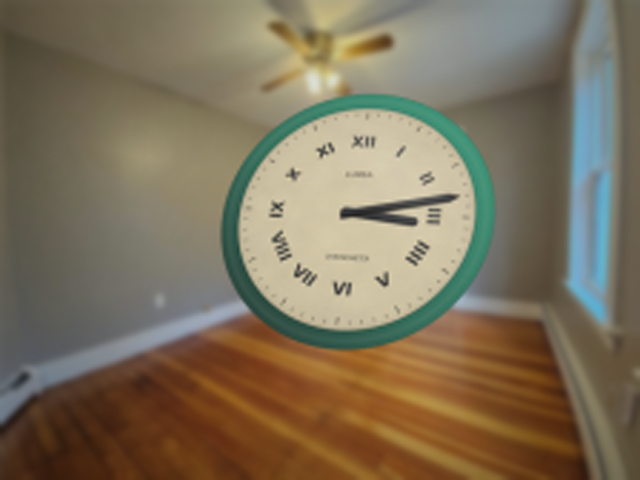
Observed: 3:13
